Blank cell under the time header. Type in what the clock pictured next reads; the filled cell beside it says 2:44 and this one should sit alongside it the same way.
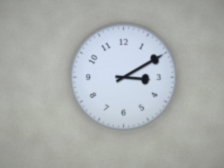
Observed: 3:10
